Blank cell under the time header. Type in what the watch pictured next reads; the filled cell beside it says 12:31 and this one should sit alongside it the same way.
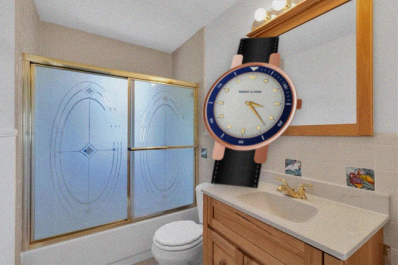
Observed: 3:23
